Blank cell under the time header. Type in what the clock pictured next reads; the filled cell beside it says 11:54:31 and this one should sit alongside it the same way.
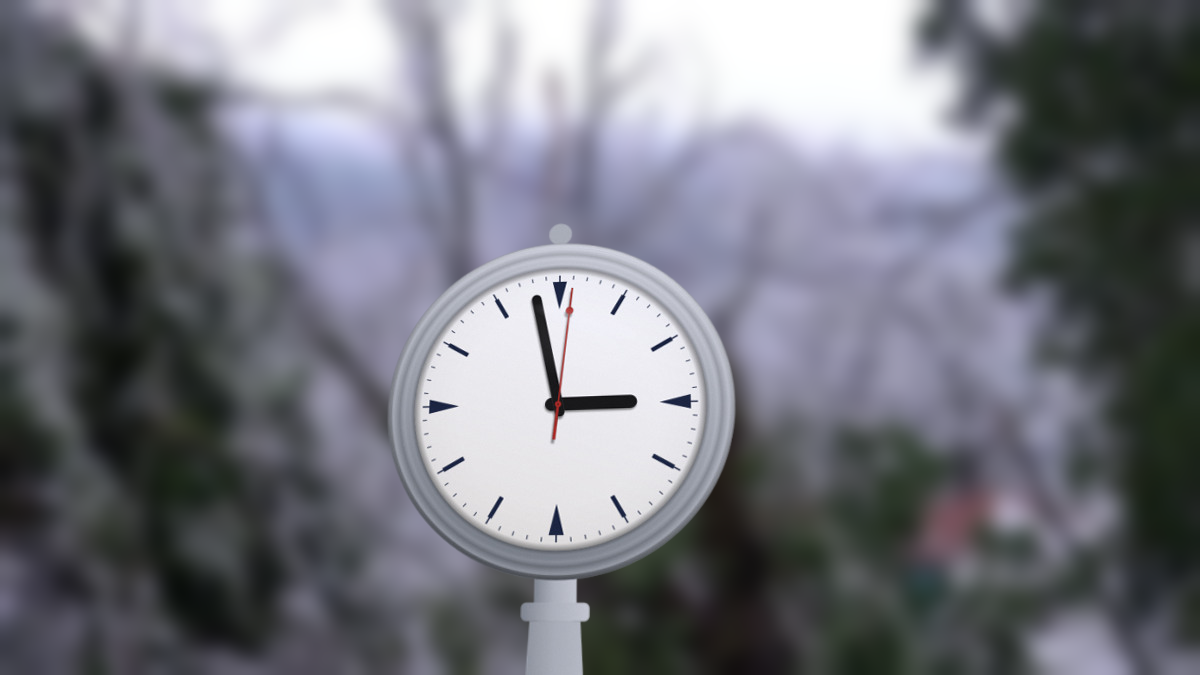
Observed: 2:58:01
